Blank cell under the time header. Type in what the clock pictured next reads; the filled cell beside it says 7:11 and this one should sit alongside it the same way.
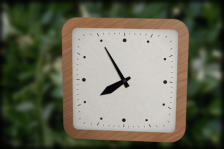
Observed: 7:55
